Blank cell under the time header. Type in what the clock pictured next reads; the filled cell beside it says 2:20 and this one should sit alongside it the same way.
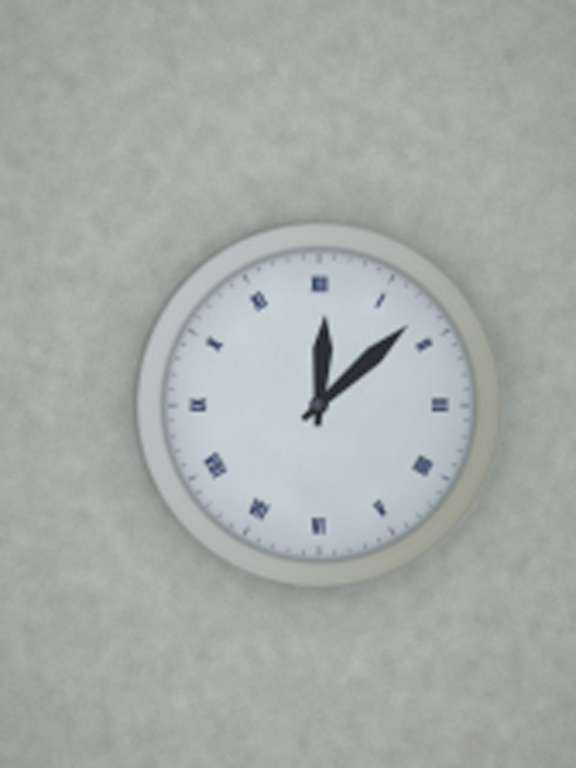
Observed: 12:08
